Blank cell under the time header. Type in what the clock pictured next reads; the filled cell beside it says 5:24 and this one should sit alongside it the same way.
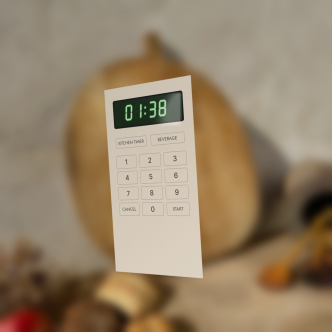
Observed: 1:38
